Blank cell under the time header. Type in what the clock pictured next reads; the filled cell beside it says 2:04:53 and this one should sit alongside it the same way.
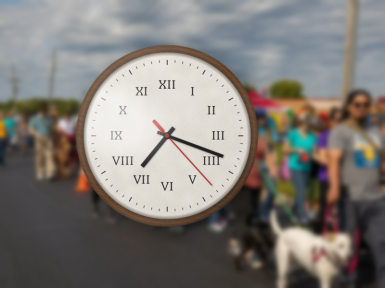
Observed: 7:18:23
